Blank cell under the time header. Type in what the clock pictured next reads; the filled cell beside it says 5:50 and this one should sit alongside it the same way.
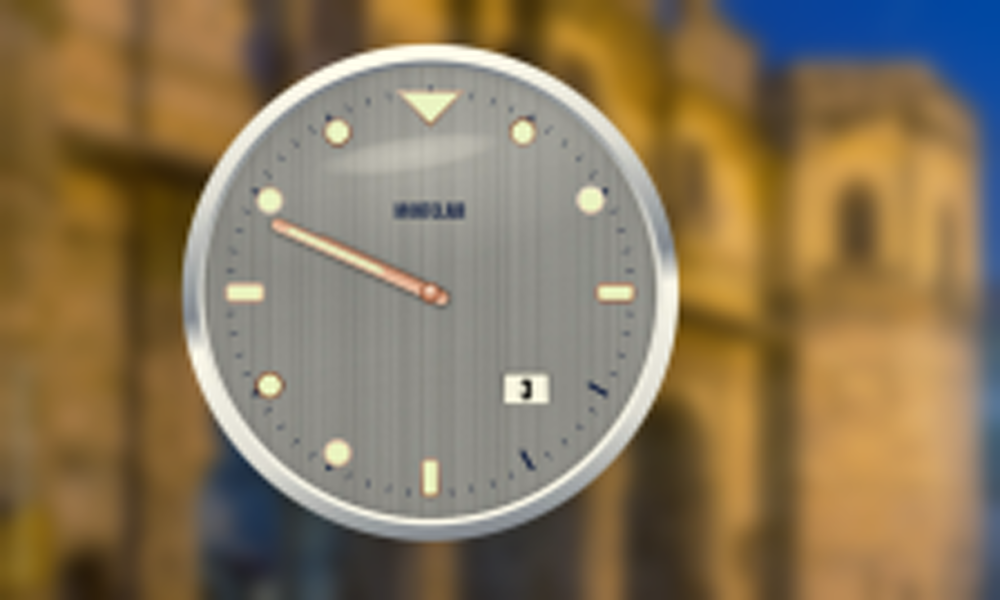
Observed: 9:49
